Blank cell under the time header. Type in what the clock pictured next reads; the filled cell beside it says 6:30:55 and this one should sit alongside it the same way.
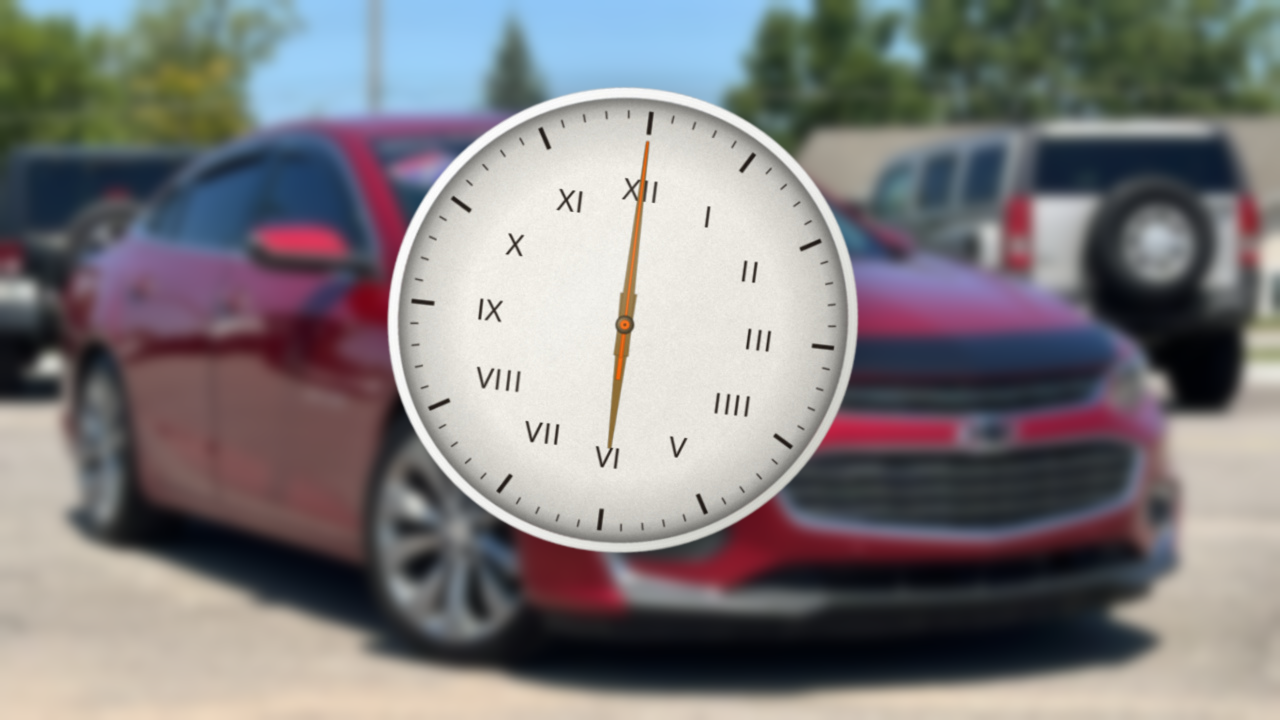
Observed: 6:00:00
